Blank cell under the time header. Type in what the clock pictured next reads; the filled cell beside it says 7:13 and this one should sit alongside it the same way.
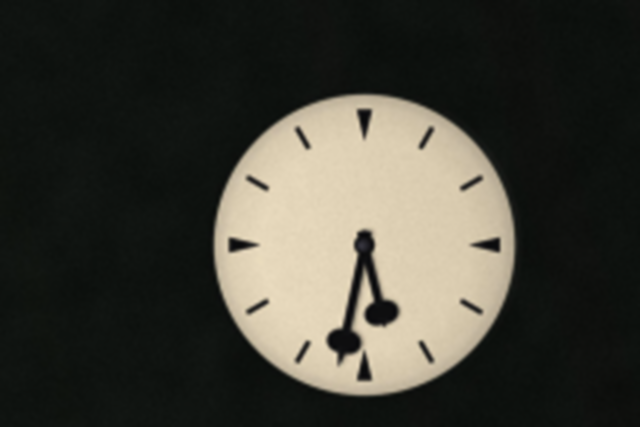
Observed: 5:32
